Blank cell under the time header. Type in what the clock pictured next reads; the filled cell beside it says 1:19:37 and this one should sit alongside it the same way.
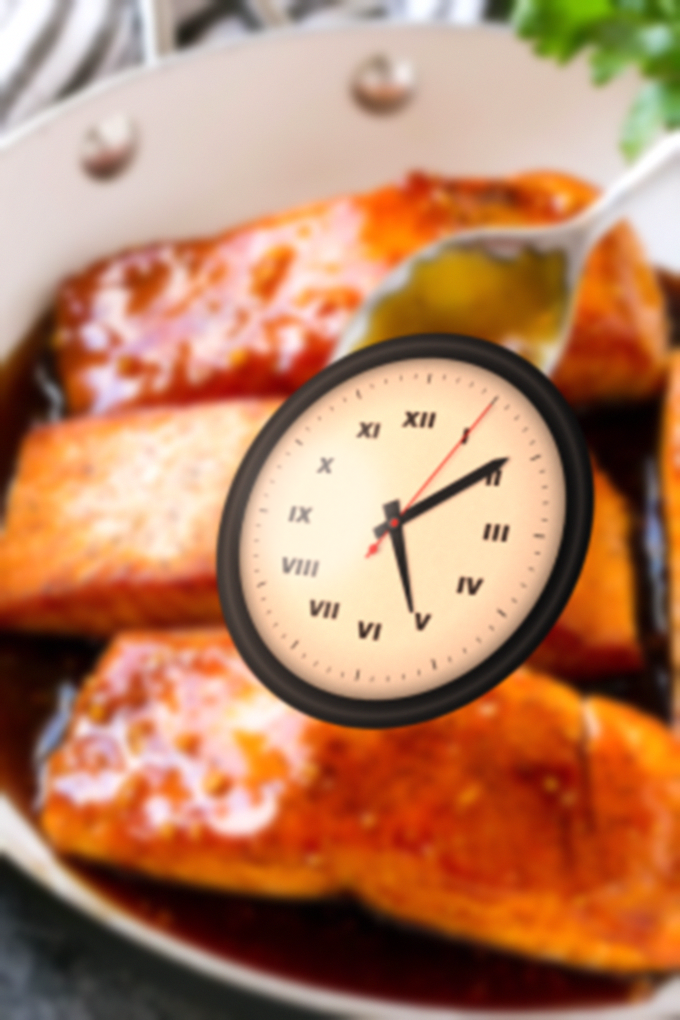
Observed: 5:09:05
